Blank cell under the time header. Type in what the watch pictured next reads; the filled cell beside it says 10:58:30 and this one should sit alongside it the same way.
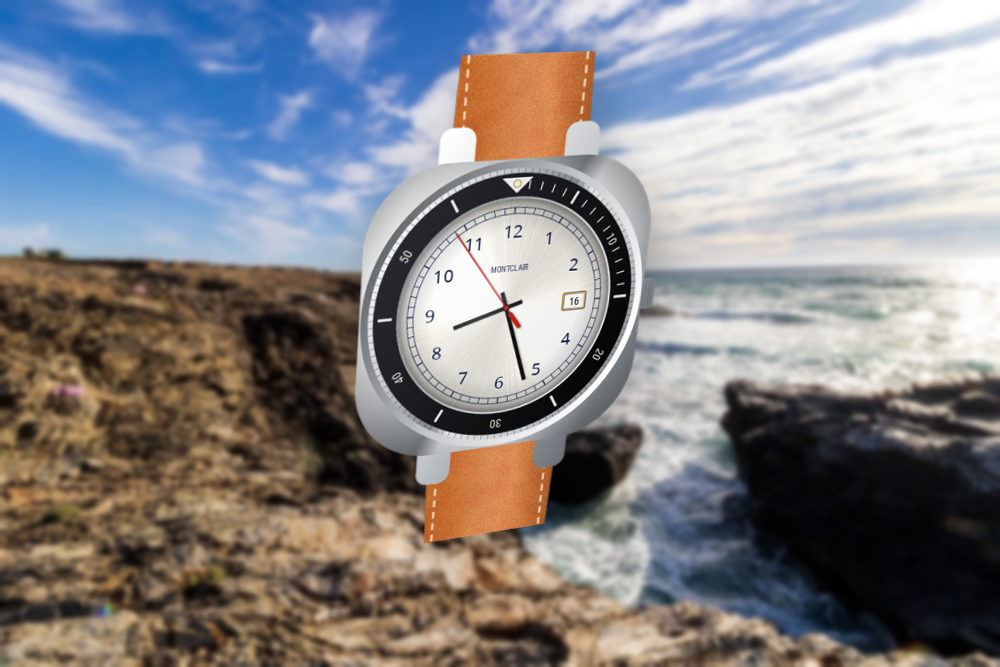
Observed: 8:26:54
